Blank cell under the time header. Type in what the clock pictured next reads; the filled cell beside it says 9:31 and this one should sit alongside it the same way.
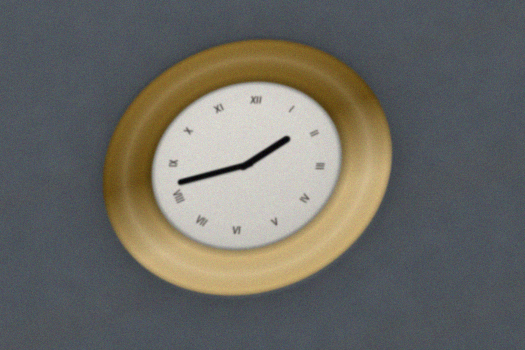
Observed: 1:42
